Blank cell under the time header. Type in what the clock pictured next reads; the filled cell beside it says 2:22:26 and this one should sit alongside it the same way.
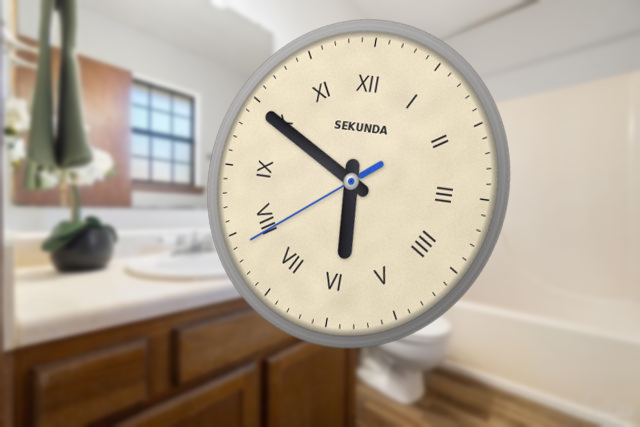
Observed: 5:49:39
